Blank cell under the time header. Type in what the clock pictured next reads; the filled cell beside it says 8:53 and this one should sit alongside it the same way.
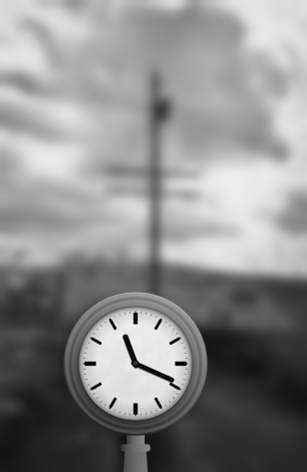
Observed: 11:19
